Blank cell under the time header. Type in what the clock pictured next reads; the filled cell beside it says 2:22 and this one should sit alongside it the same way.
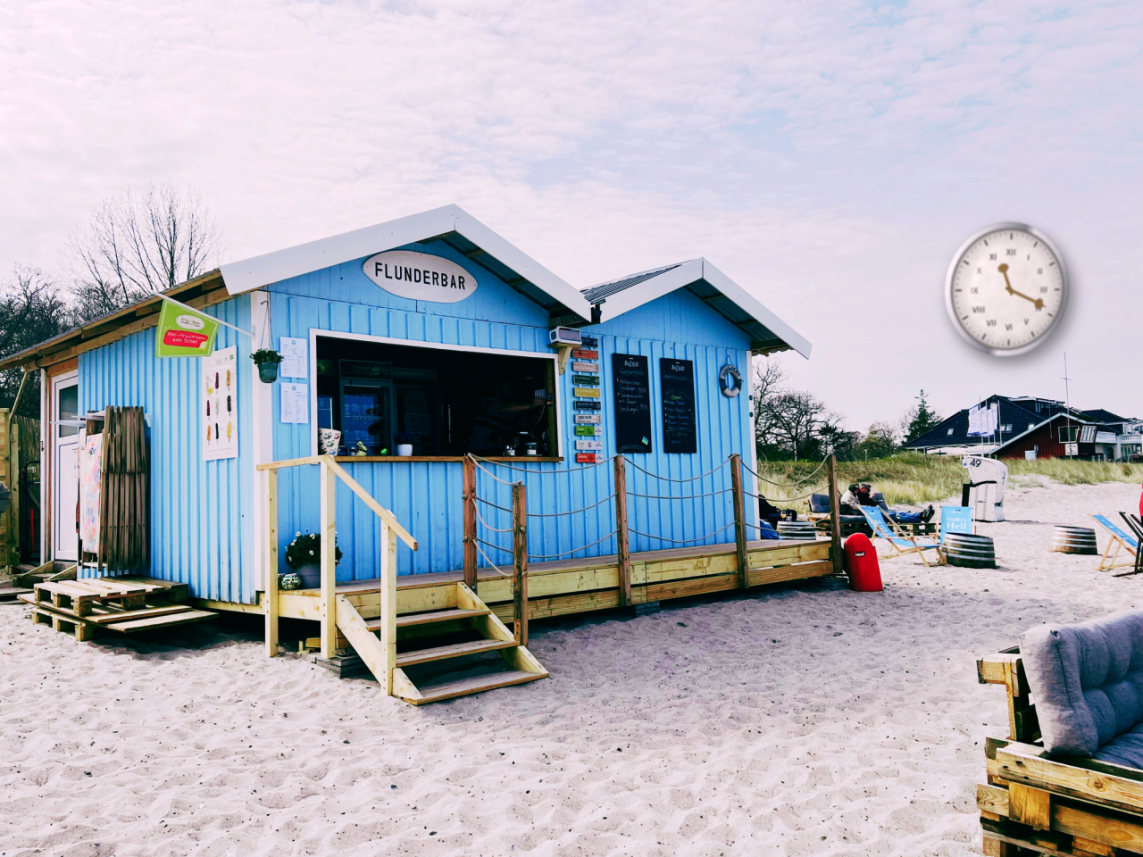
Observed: 11:19
